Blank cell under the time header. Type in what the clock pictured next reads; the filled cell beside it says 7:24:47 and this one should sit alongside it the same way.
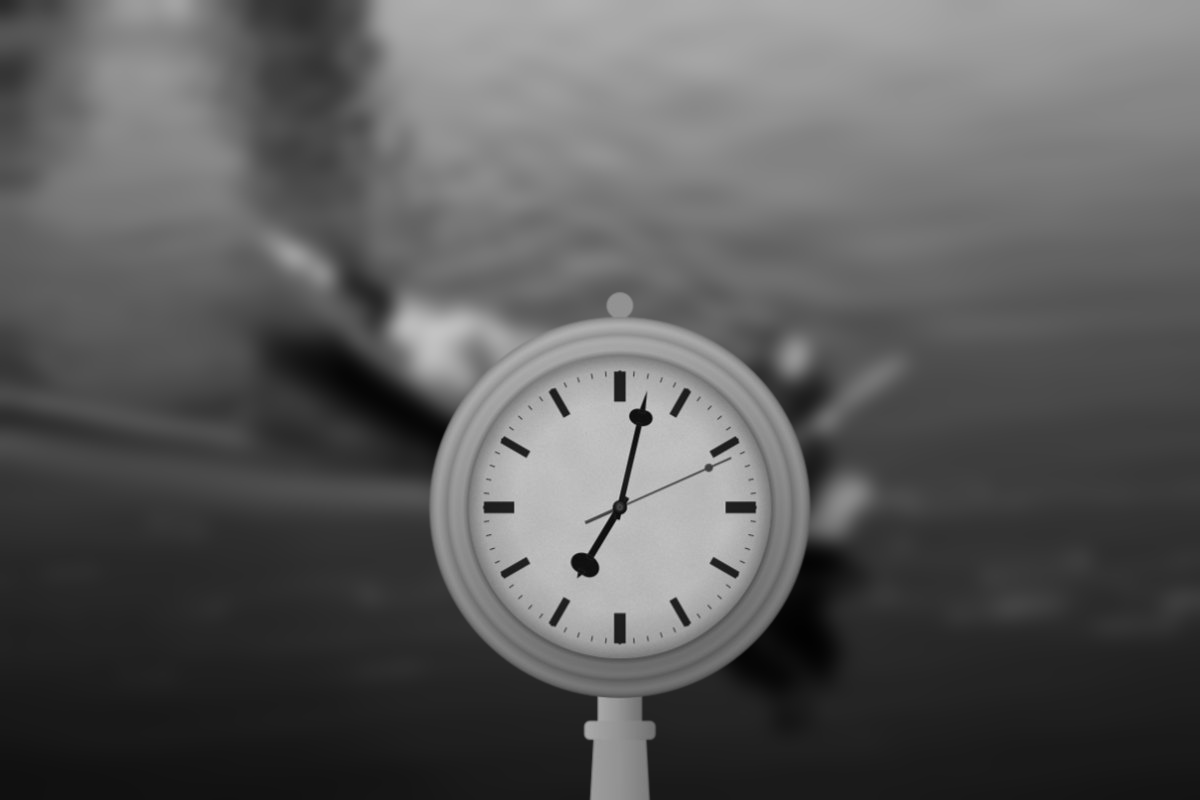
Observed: 7:02:11
